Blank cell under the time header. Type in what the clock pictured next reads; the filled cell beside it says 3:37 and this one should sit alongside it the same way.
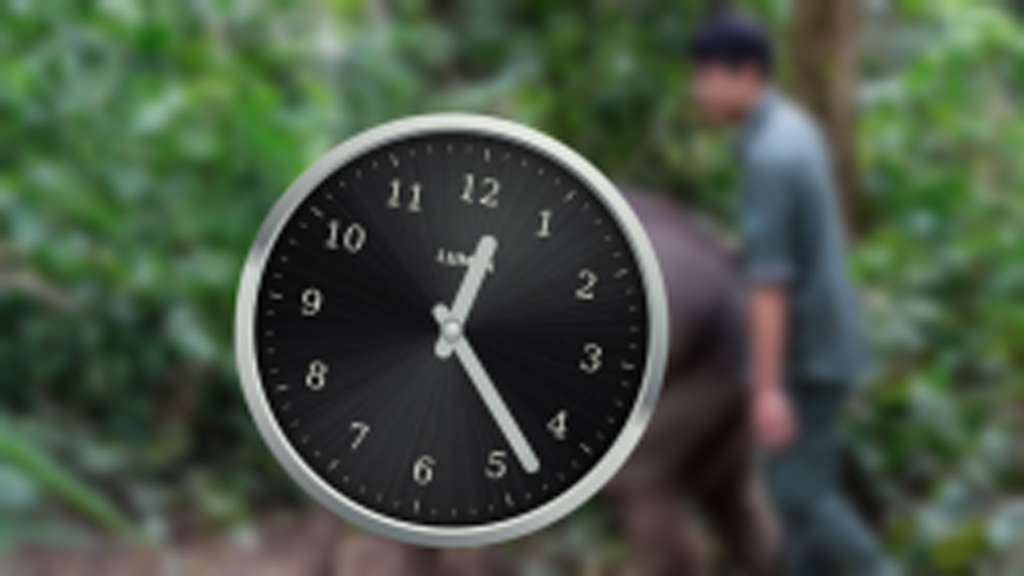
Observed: 12:23
